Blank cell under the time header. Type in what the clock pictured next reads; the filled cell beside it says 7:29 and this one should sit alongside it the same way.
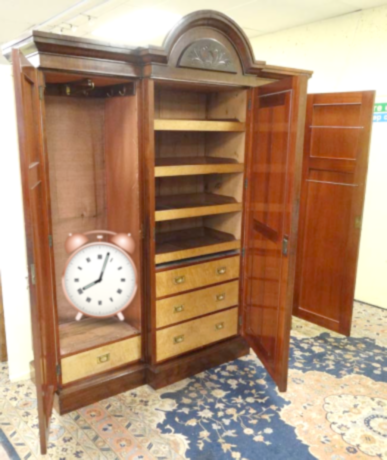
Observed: 8:03
